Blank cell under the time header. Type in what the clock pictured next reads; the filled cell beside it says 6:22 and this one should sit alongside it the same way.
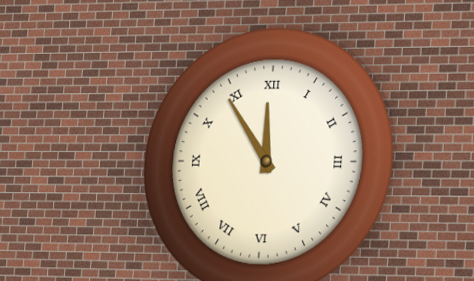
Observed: 11:54
